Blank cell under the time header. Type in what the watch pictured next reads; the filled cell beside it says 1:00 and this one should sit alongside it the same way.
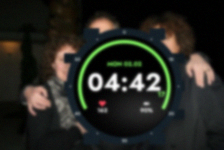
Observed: 4:42
